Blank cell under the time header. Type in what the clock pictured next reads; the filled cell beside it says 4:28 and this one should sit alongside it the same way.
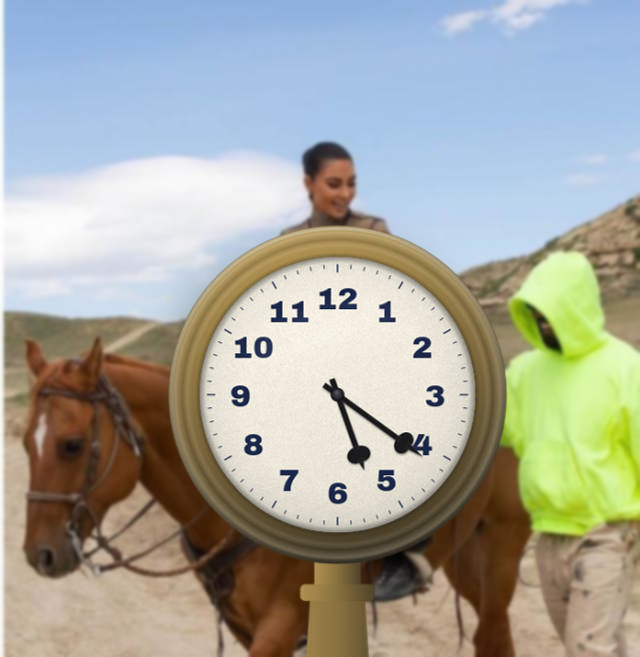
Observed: 5:21
